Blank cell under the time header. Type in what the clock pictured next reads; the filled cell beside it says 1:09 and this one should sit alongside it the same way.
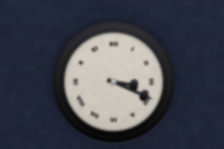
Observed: 3:19
